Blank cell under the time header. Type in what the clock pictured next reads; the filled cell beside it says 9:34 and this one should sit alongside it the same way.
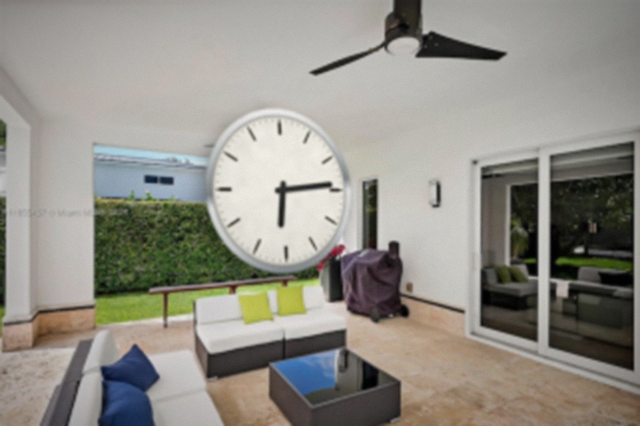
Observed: 6:14
